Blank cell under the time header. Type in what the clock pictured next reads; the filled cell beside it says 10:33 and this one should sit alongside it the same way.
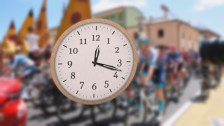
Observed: 12:18
